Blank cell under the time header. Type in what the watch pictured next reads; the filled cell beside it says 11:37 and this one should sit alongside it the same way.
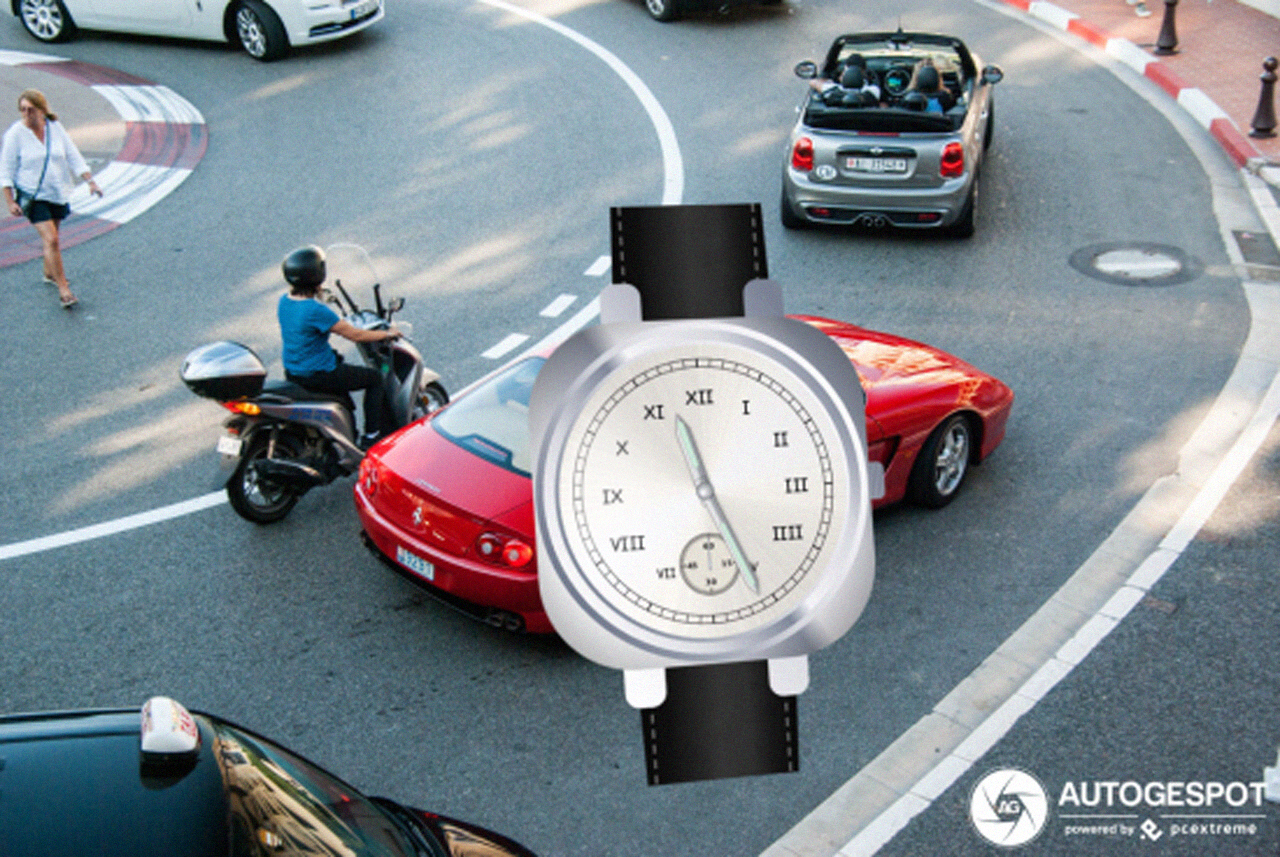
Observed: 11:26
